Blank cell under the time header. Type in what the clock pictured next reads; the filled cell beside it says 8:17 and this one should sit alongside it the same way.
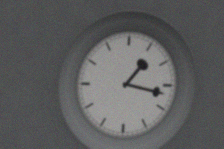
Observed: 1:17
